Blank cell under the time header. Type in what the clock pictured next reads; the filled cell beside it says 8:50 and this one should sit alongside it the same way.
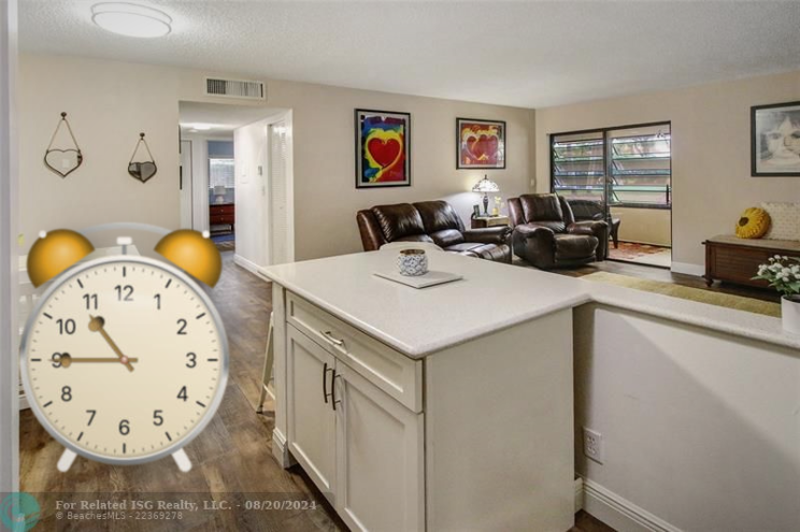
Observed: 10:45
